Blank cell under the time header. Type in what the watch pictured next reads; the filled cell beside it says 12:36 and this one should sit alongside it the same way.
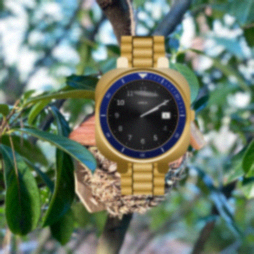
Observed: 2:10
